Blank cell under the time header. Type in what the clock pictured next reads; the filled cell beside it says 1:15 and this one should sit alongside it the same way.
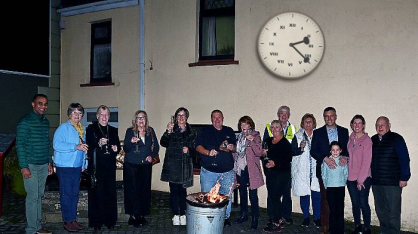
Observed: 2:22
